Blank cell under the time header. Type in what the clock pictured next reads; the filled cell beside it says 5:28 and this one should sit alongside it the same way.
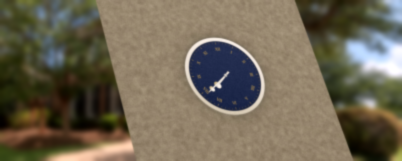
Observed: 7:39
